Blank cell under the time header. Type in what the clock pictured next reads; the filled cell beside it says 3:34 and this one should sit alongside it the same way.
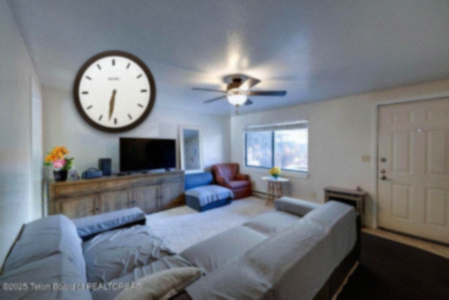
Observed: 6:32
